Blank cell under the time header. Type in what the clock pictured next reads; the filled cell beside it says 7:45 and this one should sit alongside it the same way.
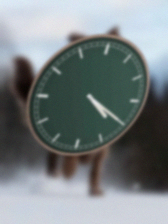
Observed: 4:20
